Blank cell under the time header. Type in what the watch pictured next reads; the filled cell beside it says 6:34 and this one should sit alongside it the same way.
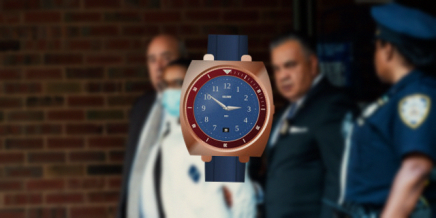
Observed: 2:51
